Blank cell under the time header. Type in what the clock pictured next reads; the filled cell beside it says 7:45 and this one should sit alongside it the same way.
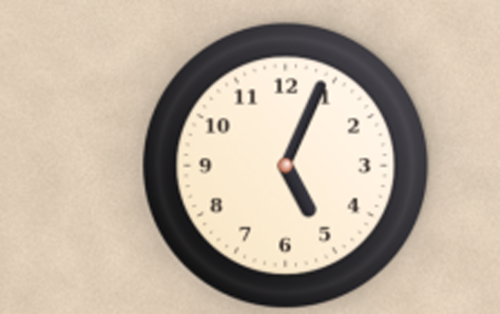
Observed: 5:04
